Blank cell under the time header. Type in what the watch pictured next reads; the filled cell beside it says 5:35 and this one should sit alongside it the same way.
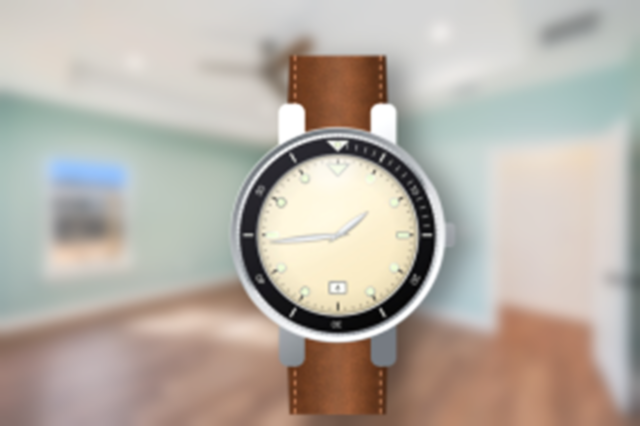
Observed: 1:44
